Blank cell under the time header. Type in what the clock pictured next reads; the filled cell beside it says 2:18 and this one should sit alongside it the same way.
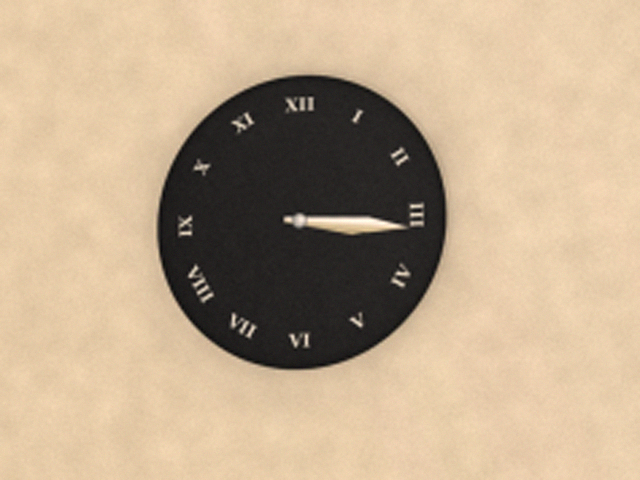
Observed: 3:16
